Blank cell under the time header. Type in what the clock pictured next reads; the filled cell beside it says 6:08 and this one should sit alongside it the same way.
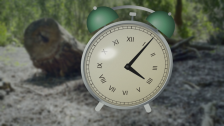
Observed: 4:06
